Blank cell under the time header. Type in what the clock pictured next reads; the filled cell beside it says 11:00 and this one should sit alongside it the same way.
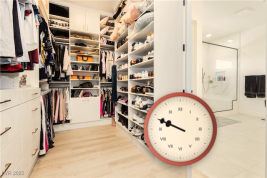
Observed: 9:49
